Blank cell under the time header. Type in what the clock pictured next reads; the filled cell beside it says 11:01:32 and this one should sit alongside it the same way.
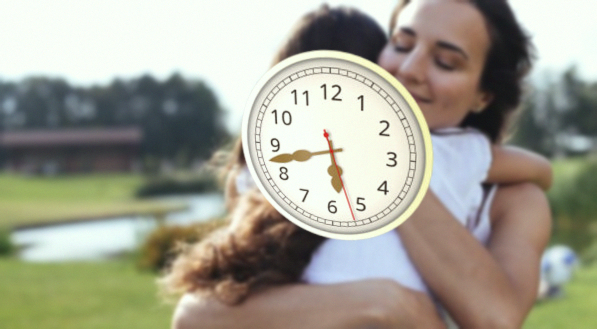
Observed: 5:42:27
